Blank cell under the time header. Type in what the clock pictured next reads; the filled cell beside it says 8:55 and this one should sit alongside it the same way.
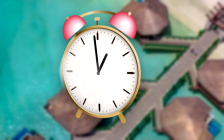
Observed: 12:59
